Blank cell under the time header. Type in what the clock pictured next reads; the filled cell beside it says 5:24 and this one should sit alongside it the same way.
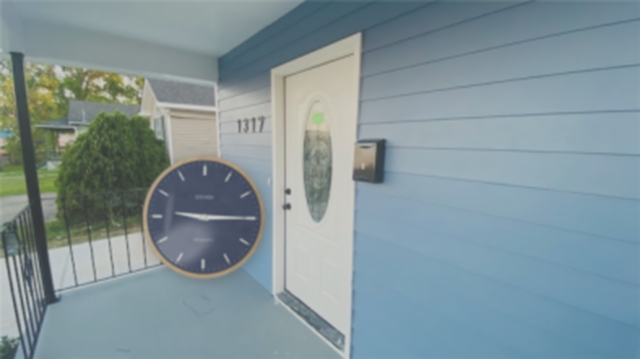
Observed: 9:15
